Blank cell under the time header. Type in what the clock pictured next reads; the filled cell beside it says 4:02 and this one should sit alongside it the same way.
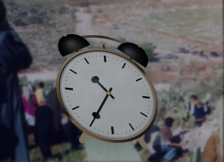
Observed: 10:35
